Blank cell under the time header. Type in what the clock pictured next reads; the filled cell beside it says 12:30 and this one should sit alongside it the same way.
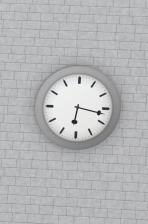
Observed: 6:17
